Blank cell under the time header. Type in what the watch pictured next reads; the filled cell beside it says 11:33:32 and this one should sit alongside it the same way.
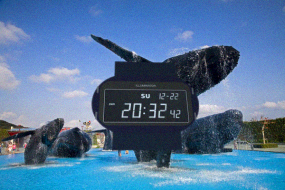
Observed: 20:32:42
